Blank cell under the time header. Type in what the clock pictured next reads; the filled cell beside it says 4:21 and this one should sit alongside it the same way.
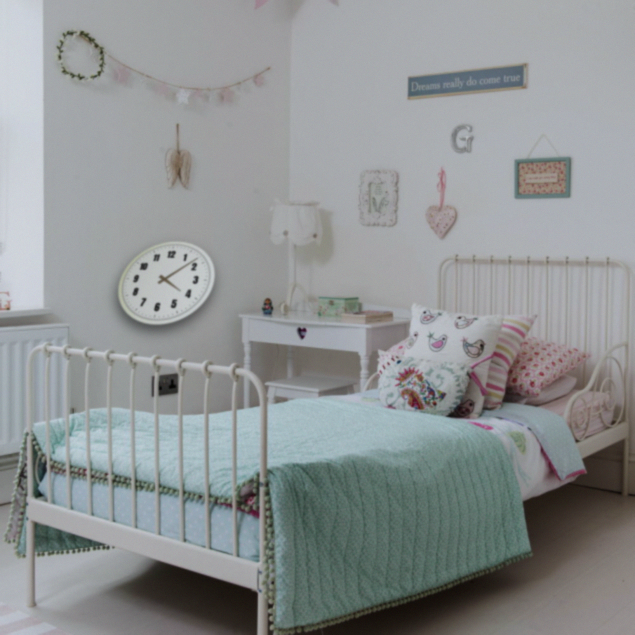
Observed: 4:08
